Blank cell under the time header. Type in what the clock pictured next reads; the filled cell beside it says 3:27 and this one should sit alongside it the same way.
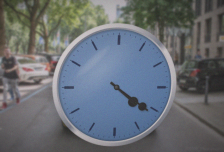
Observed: 4:21
